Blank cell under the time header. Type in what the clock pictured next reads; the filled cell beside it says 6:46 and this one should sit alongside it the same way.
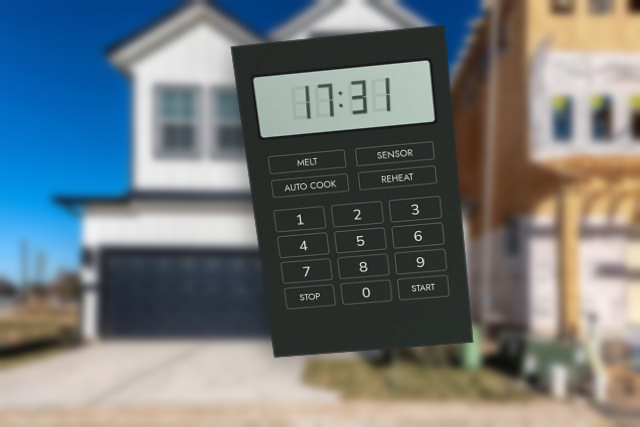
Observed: 17:31
